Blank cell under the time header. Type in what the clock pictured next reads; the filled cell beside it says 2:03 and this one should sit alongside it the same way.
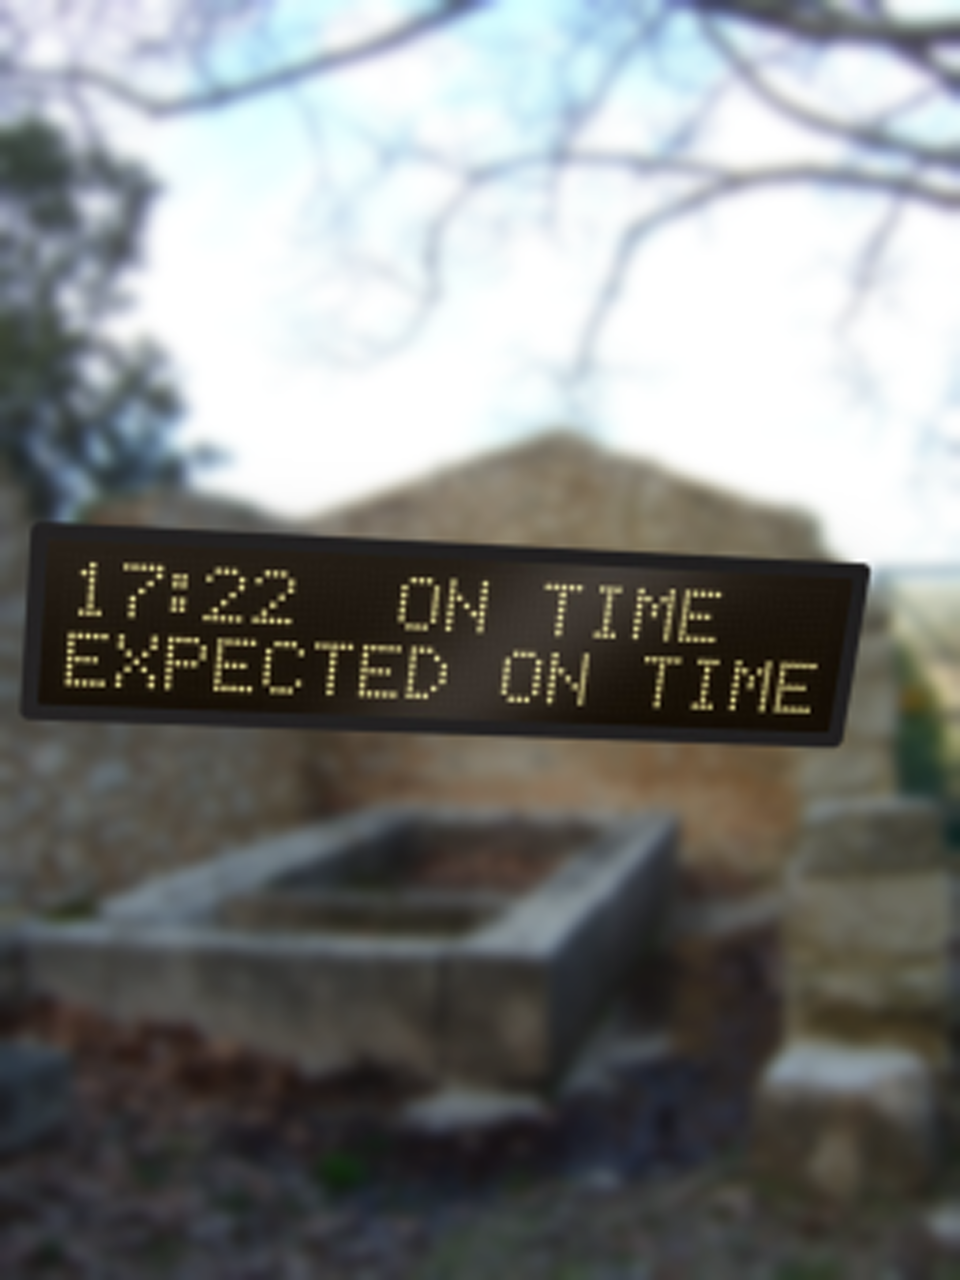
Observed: 17:22
